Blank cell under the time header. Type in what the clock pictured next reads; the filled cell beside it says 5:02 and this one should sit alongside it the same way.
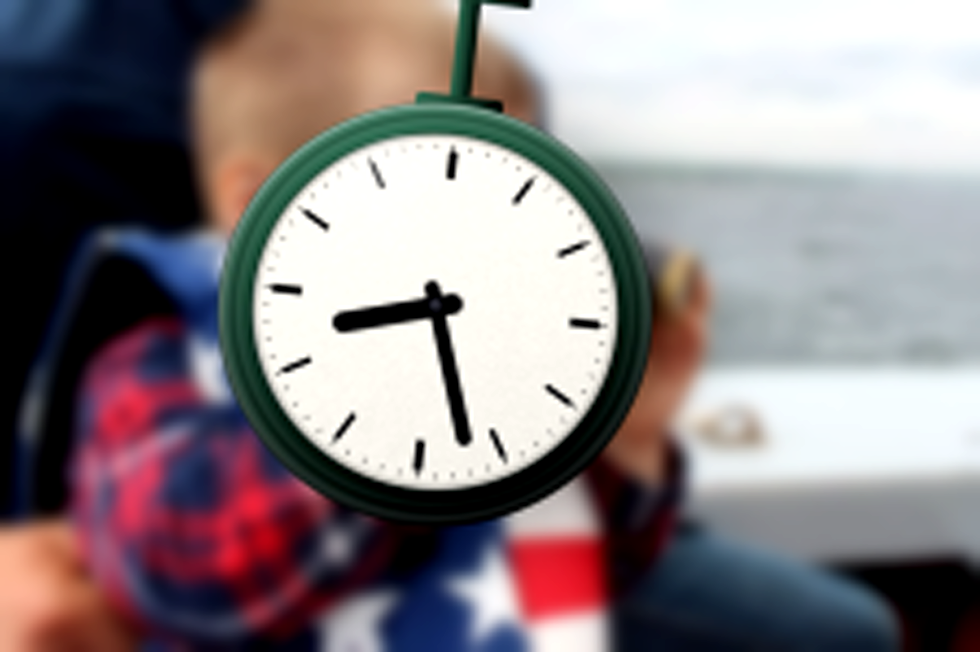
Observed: 8:27
